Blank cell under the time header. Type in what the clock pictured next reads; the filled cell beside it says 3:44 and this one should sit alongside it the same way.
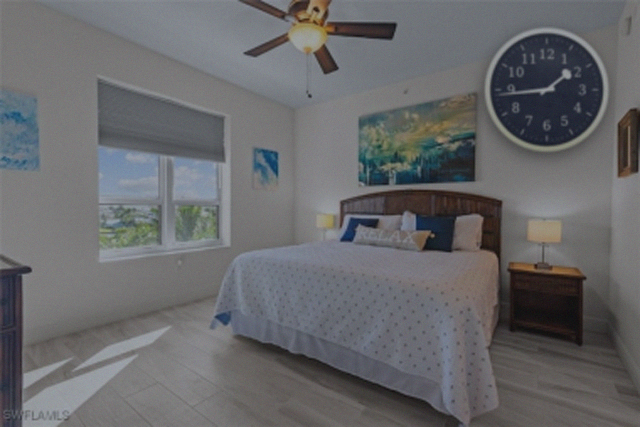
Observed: 1:44
